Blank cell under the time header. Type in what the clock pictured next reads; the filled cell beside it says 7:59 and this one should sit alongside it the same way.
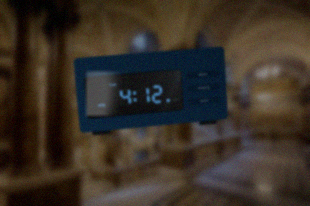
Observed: 4:12
